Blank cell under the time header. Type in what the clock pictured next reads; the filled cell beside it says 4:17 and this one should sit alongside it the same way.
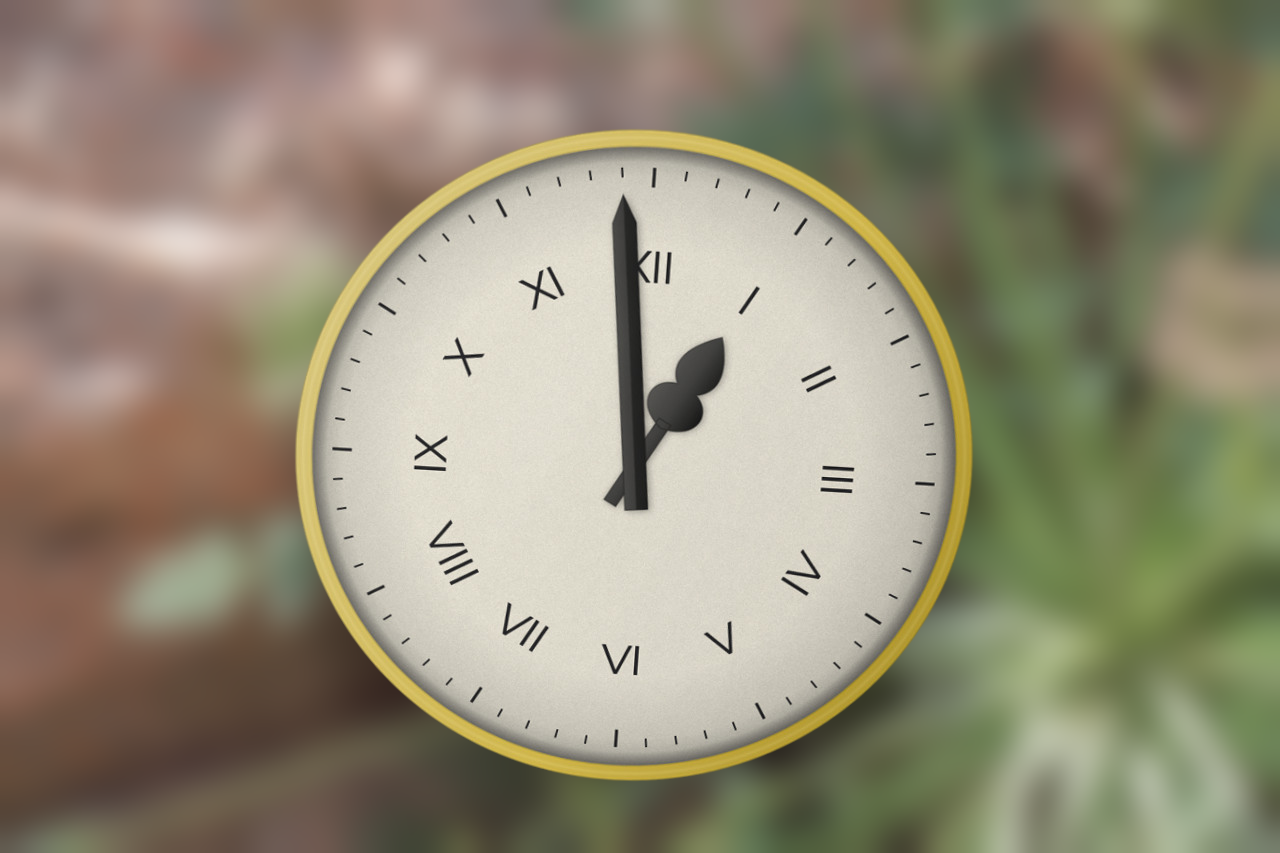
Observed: 12:59
